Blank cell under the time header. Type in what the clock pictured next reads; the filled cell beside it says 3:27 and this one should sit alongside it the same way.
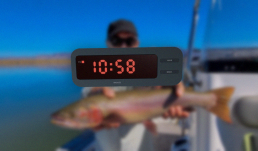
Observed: 10:58
